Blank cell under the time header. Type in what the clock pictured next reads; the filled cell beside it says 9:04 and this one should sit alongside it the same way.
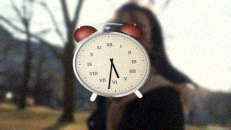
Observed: 5:32
